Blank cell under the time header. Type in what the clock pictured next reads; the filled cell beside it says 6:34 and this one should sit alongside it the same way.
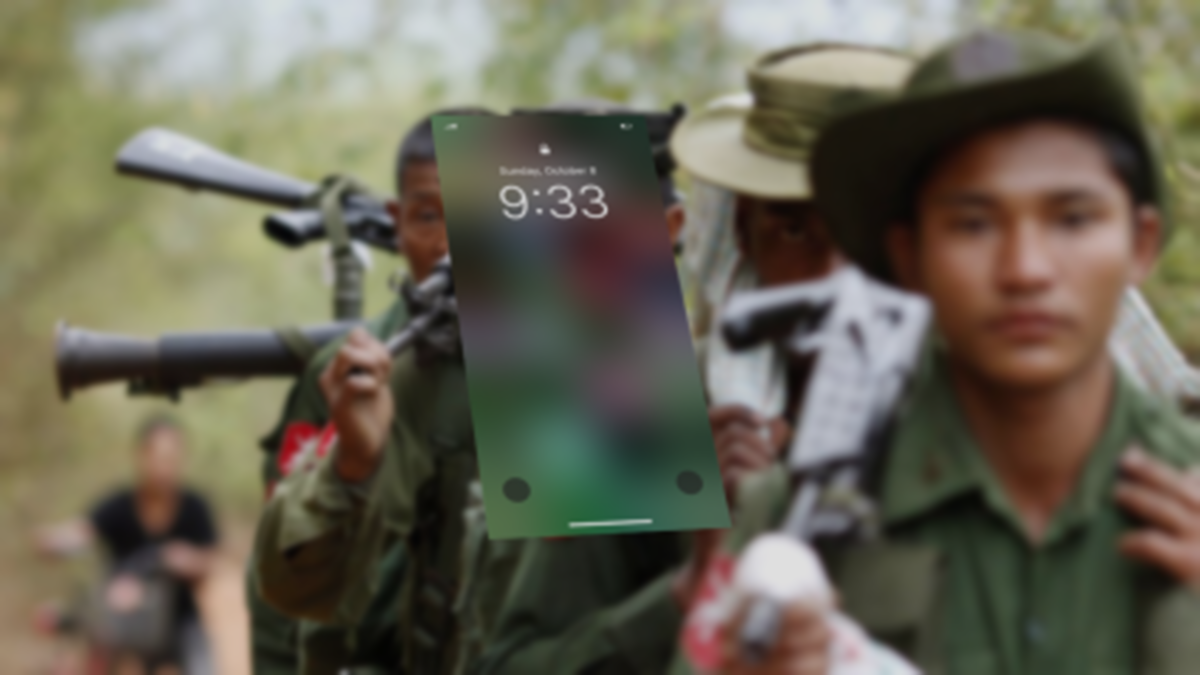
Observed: 9:33
